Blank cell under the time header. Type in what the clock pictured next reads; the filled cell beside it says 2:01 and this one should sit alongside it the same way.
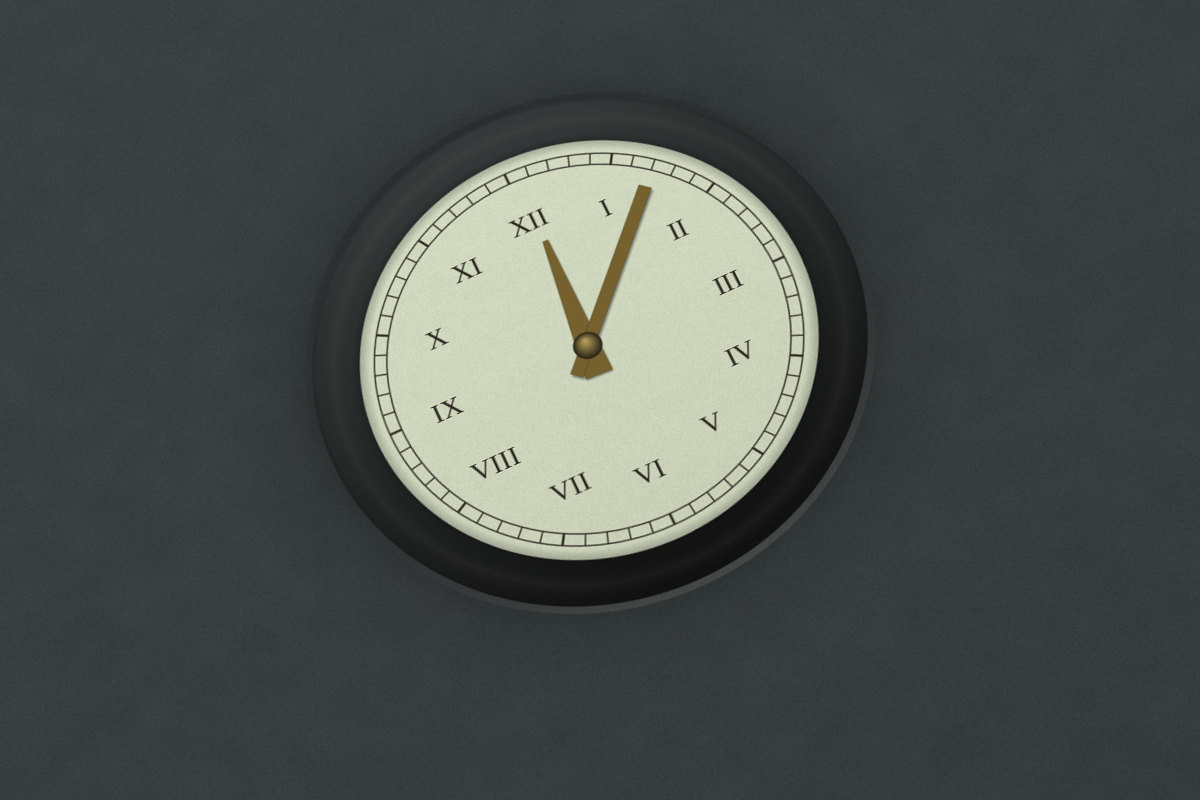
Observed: 12:07
